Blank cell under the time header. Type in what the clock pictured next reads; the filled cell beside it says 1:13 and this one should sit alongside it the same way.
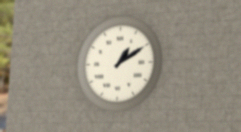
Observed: 1:10
